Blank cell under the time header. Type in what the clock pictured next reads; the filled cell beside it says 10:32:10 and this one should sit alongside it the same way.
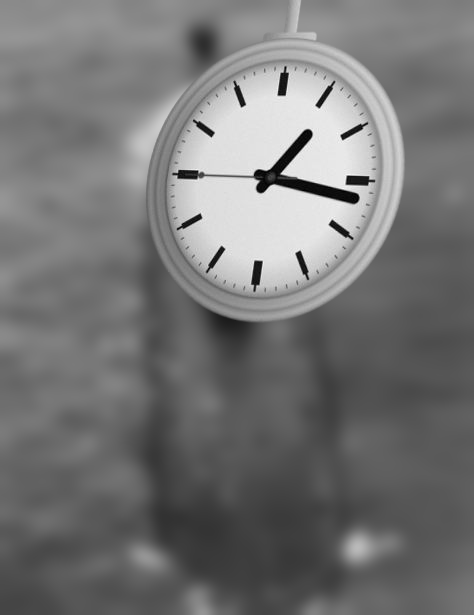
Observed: 1:16:45
